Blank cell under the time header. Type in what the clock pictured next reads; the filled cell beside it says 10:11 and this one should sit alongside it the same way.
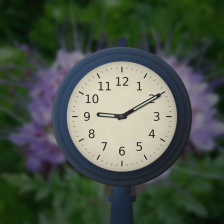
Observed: 9:10
